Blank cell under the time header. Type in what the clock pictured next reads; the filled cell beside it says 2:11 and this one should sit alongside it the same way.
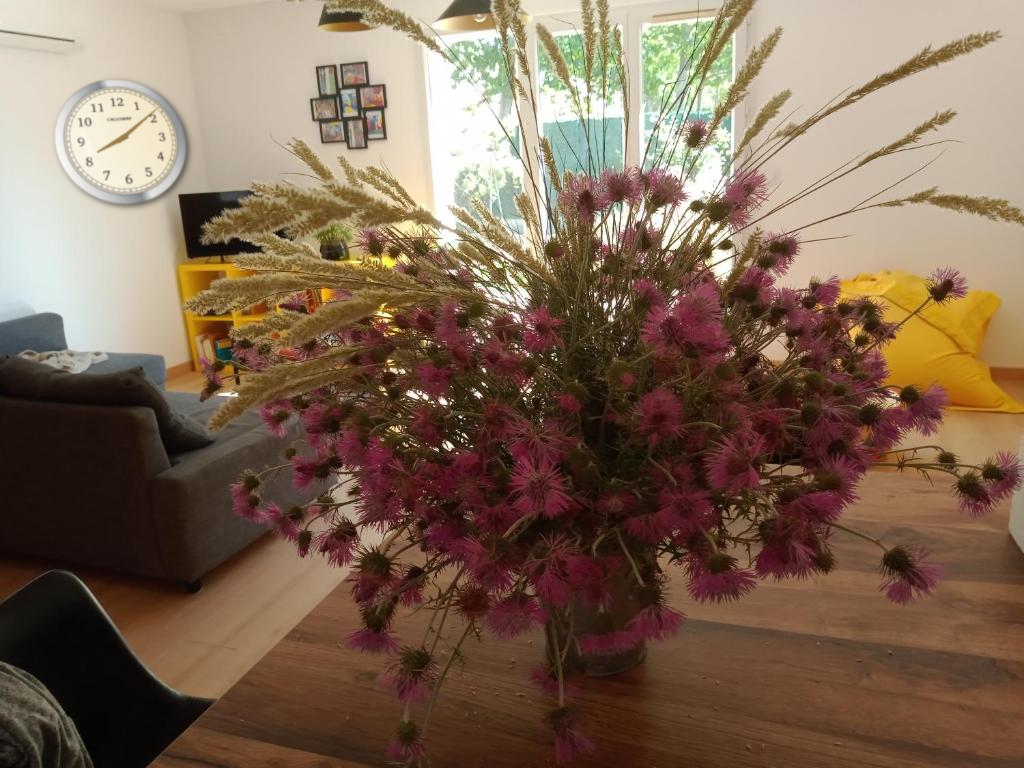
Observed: 8:09
